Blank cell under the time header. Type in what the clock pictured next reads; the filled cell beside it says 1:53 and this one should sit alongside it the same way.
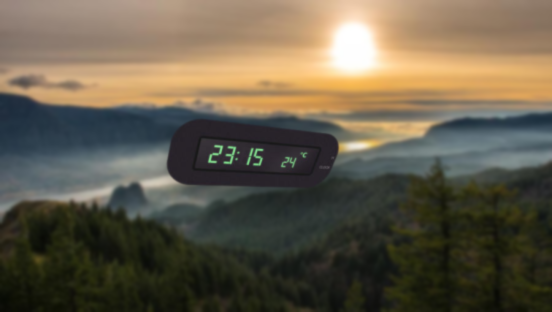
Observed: 23:15
